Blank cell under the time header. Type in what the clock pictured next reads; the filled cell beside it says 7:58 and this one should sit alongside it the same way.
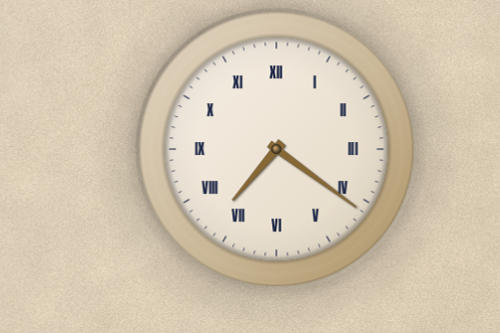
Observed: 7:21
